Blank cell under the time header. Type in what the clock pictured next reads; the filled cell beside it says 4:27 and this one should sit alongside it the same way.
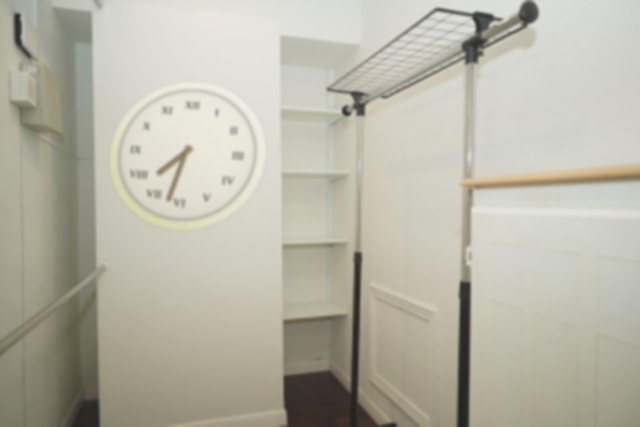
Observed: 7:32
